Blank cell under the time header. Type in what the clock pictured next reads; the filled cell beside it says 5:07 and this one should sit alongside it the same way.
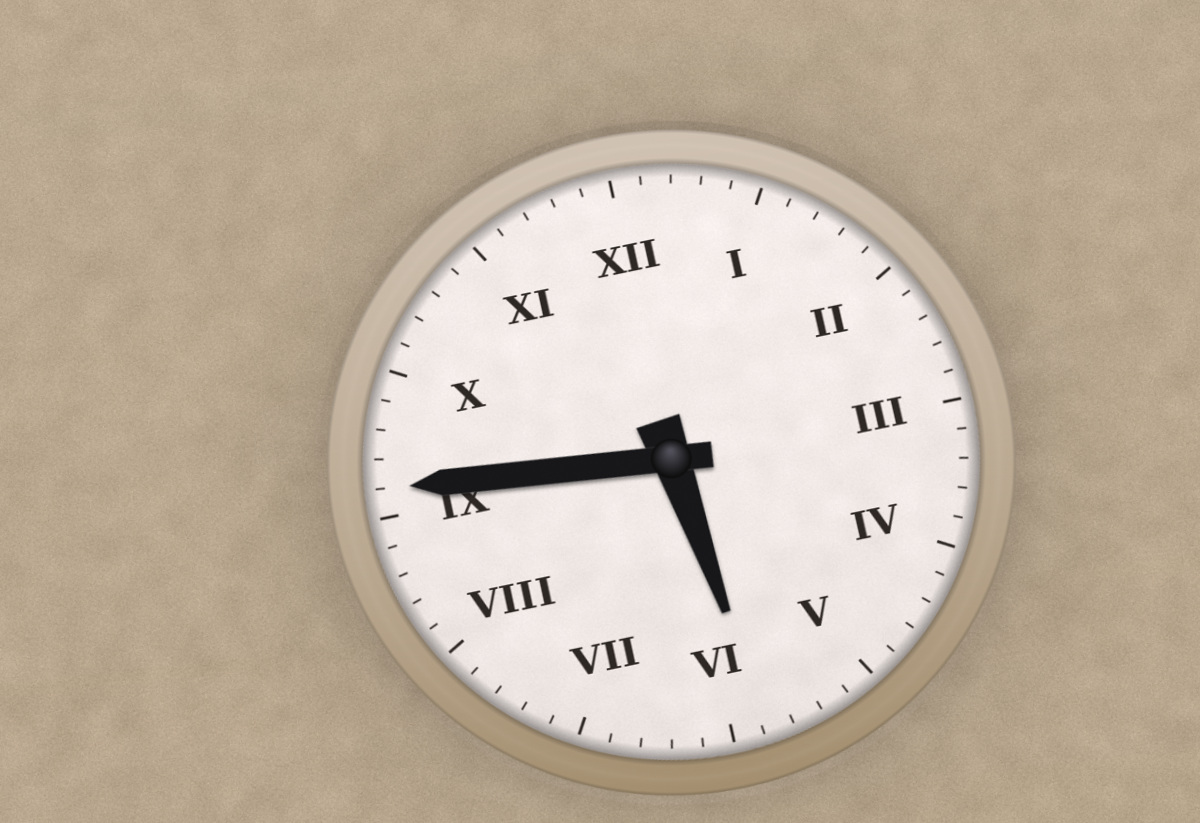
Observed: 5:46
